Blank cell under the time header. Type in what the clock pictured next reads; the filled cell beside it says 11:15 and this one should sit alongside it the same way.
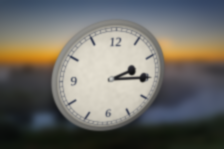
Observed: 2:15
